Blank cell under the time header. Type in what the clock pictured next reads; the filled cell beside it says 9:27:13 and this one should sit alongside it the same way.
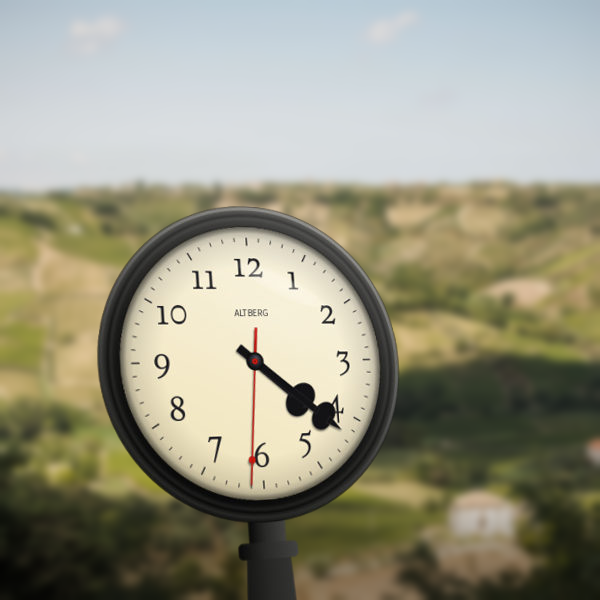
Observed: 4:21:31
